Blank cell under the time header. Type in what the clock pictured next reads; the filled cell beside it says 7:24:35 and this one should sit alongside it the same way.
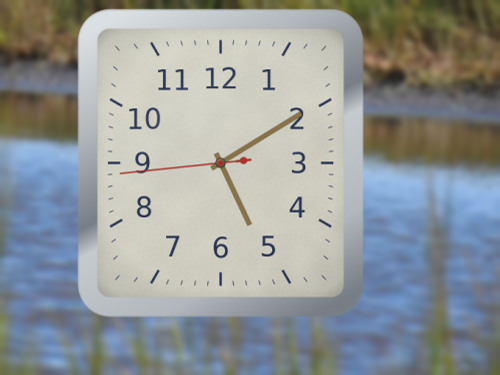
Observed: 5:09:44
